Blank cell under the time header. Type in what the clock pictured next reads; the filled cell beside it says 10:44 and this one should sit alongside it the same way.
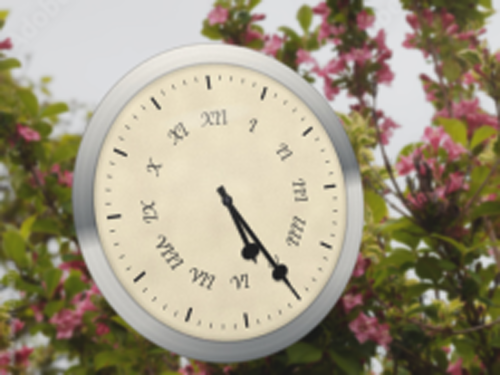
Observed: 5:25
